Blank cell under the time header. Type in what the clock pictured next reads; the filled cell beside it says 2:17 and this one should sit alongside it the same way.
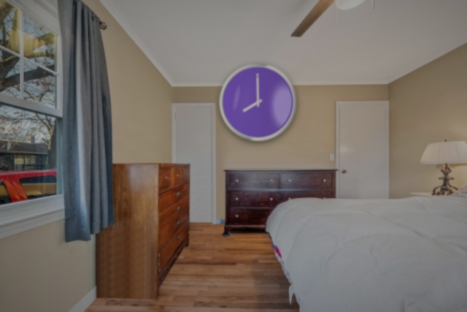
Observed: 8:00
